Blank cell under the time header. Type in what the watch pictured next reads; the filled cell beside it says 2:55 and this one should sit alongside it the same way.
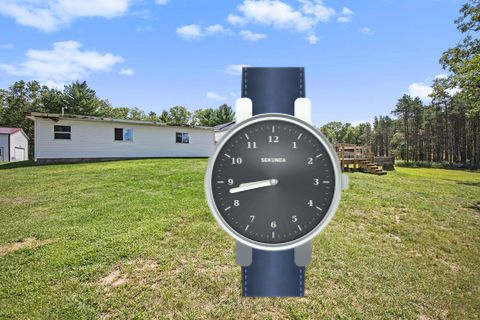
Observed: 8:43
